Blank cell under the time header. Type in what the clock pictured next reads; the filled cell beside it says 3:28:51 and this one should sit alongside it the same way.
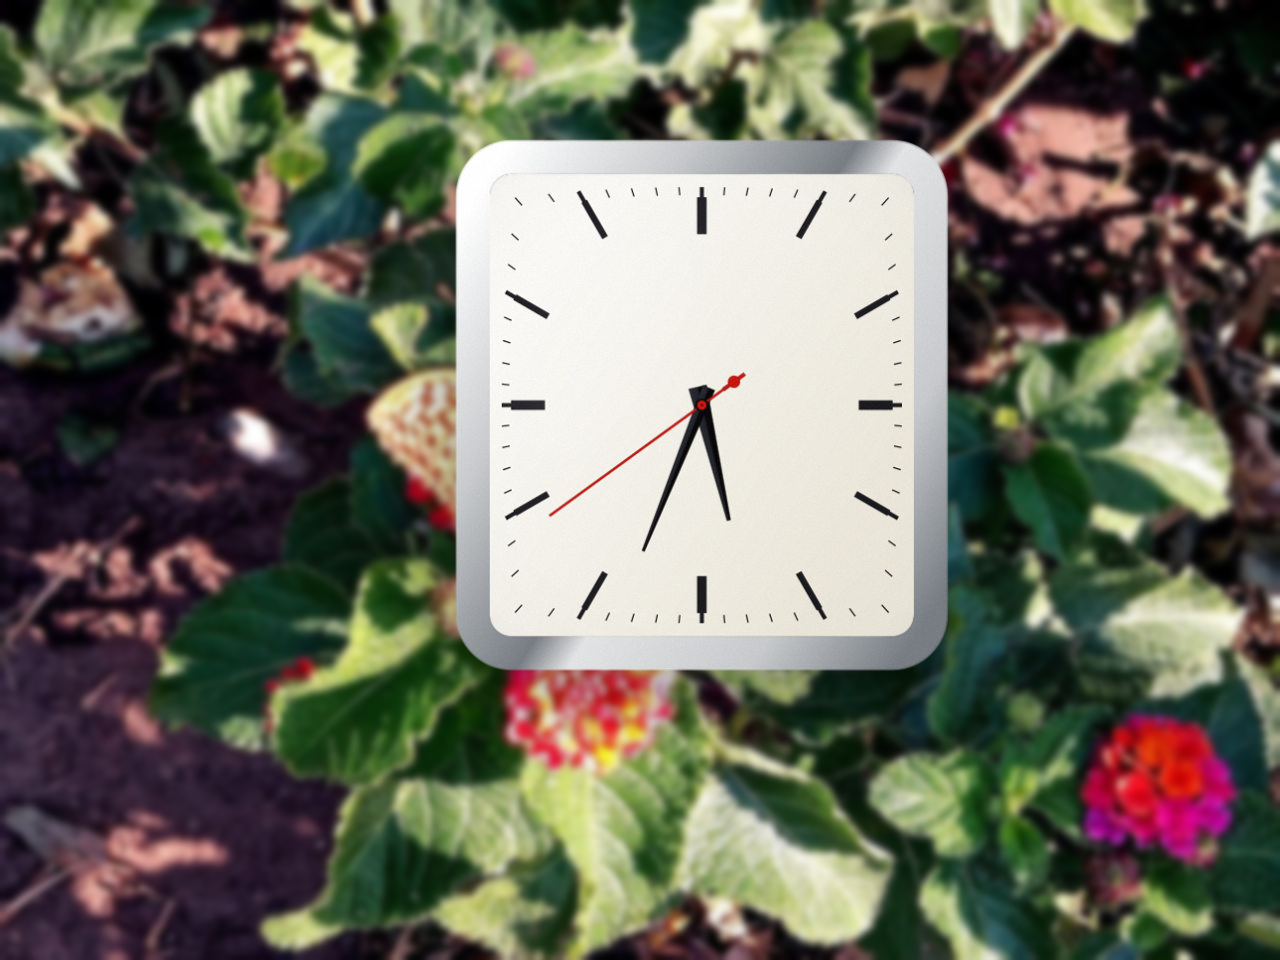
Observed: 5:33:39
